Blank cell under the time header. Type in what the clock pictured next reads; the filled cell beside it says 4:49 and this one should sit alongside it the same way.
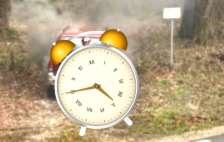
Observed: 4:45
